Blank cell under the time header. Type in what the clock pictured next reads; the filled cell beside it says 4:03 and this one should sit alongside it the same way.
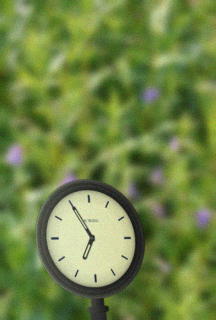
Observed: 6:55
